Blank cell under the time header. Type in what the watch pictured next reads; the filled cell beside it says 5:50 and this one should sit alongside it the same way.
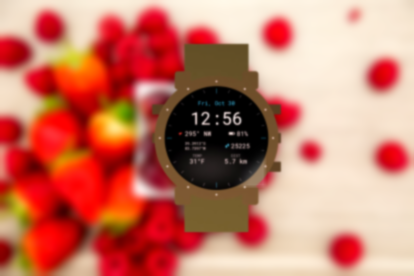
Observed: 12:56
